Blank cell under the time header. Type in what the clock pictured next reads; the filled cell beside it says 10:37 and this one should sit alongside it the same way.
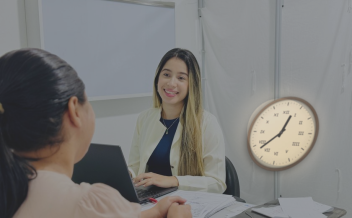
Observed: 12:38
